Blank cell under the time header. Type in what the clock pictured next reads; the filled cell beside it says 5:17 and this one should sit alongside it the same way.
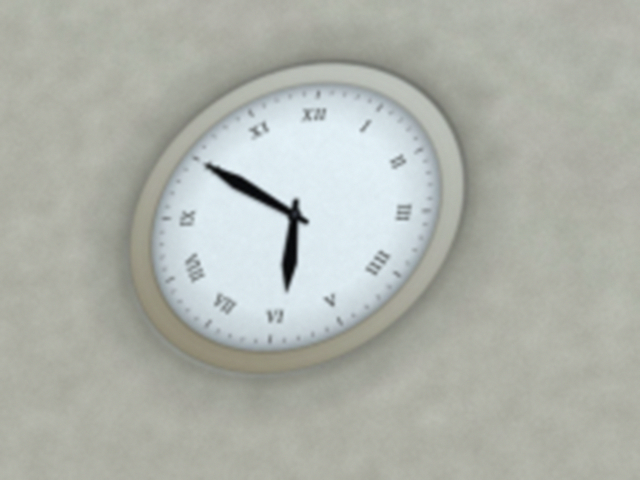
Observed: 5:50
